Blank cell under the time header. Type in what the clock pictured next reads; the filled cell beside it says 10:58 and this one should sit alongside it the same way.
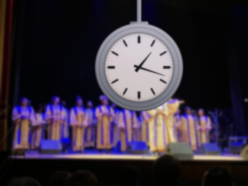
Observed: 1:18
